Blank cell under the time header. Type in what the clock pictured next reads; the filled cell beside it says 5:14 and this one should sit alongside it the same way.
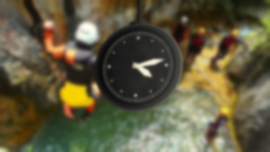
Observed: 4:13
